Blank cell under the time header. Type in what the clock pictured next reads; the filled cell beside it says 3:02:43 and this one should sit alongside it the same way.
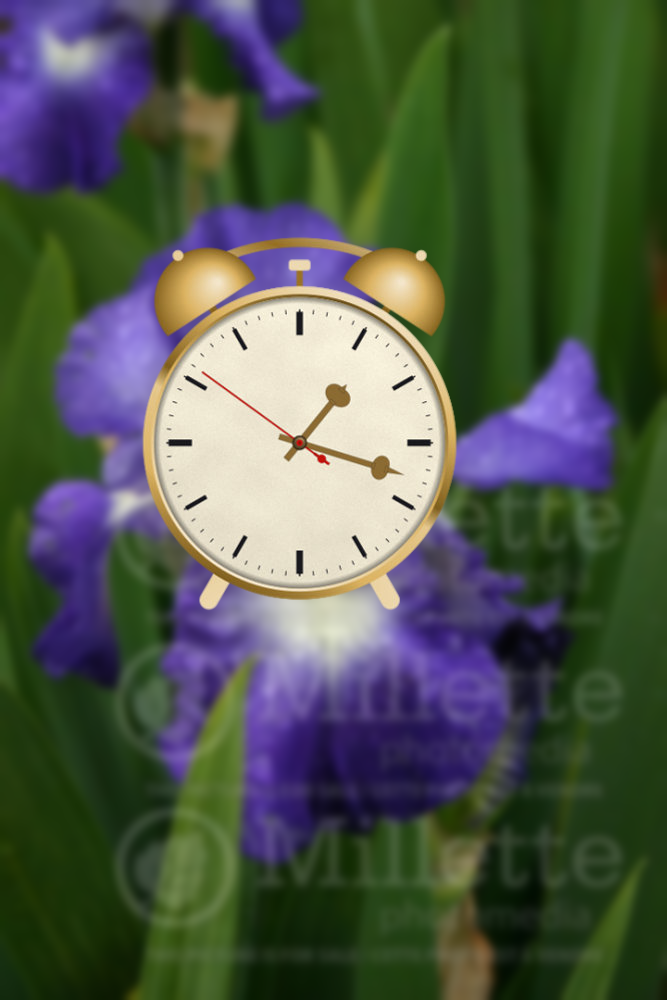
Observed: 1:17:51
